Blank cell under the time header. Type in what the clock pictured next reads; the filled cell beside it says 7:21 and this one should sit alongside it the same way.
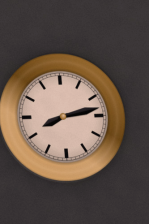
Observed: 8:13
